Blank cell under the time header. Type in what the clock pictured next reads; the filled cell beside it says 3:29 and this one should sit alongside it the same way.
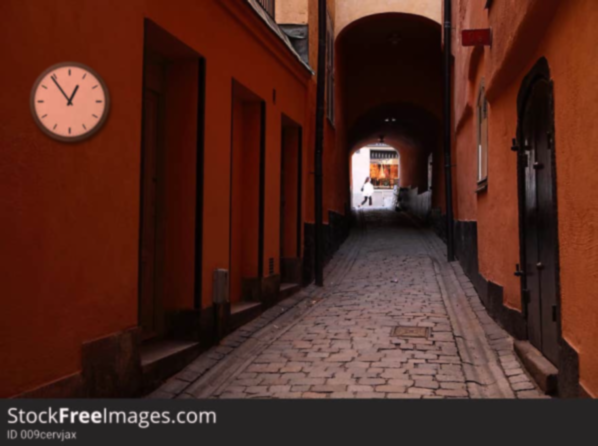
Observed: 12:54
